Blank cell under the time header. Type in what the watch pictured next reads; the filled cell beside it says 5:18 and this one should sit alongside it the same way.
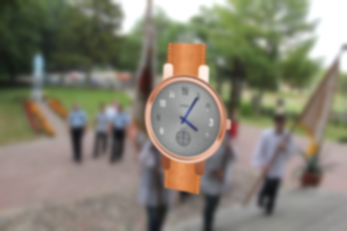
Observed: 4:05
